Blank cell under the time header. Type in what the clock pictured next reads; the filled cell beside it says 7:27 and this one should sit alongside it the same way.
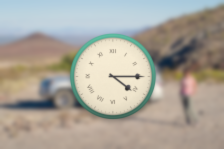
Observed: 4:15
